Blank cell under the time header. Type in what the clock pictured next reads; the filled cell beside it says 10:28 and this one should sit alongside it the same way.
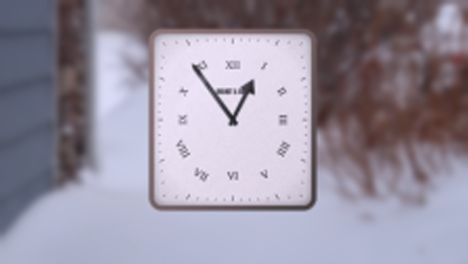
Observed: 12:54
